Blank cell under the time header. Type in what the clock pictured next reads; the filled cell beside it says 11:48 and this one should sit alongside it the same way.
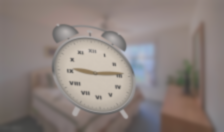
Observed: 9:14
